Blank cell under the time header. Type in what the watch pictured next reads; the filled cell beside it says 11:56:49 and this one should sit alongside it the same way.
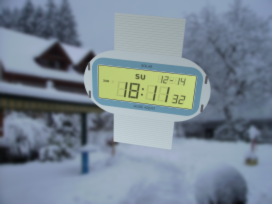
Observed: 18:11:32
